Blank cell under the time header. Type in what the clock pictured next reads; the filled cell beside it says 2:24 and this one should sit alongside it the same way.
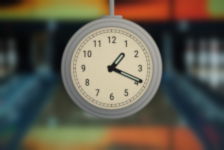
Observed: 1:19
